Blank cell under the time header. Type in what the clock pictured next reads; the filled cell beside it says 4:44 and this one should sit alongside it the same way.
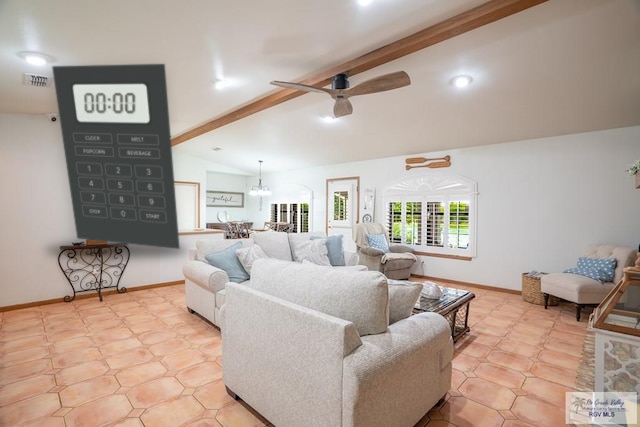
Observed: 0:00
